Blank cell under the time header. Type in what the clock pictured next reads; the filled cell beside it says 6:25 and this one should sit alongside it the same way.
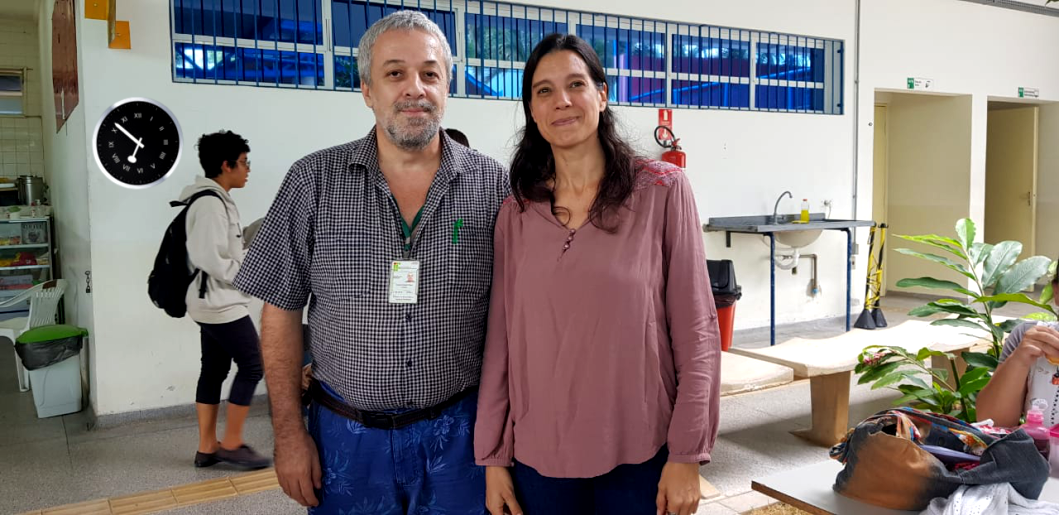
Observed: 6:52
